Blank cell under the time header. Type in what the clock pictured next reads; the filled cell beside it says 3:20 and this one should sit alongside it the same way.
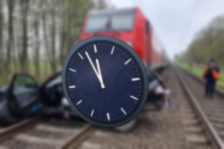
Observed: 11:57
